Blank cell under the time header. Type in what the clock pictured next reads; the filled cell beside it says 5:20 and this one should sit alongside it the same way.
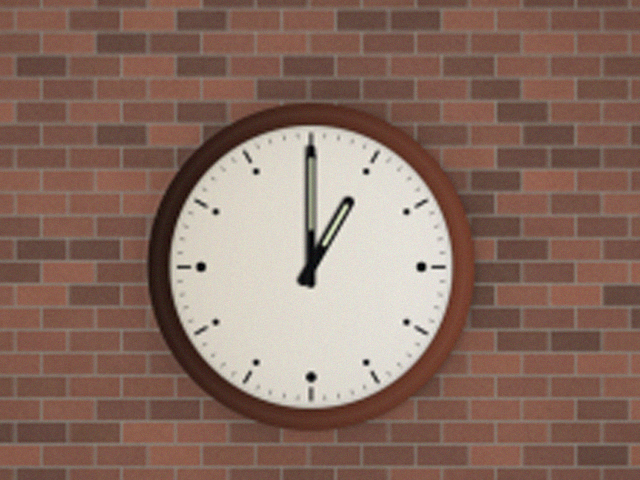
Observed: 1:00
